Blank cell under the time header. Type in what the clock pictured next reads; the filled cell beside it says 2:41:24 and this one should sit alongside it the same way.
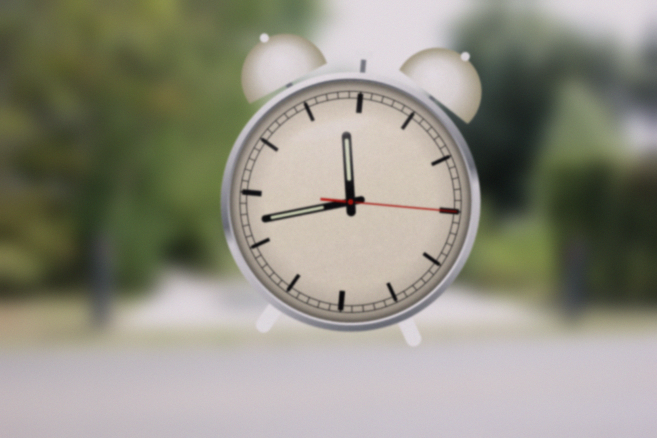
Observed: 11:42:15
